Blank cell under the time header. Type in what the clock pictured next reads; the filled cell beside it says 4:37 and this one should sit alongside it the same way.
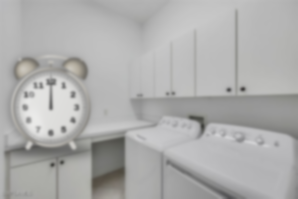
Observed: 12:00
